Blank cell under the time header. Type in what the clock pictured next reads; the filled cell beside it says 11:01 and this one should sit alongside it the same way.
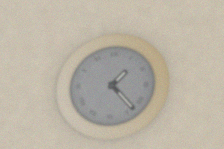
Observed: 1:23
